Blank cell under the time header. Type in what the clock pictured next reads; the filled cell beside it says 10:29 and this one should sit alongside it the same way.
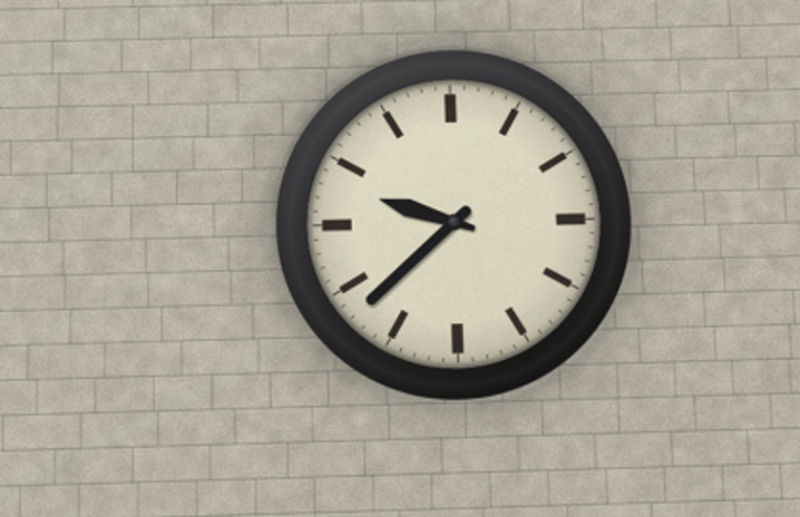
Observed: 9:38
